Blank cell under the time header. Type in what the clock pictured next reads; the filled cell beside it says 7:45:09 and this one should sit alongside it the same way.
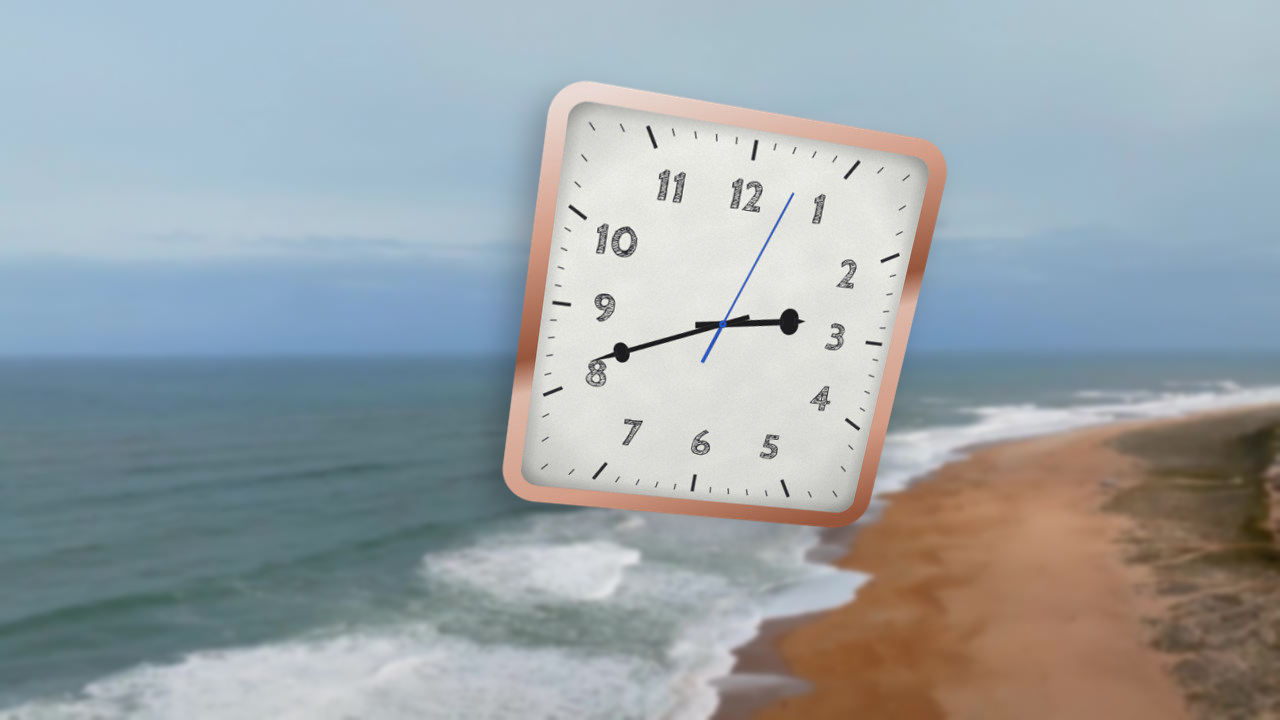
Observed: 2:41:03
